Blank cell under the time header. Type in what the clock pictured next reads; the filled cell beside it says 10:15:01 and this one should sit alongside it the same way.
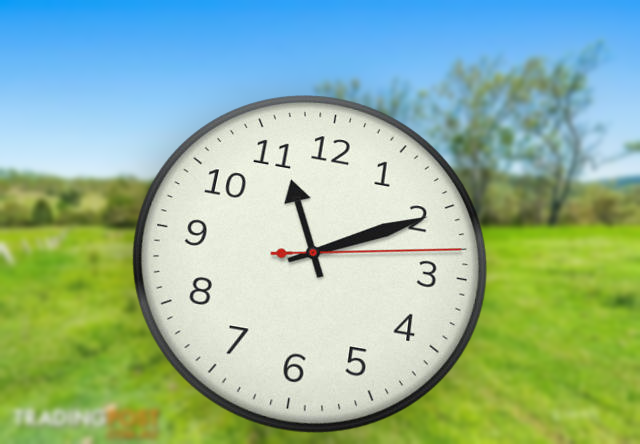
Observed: 11:10:13
